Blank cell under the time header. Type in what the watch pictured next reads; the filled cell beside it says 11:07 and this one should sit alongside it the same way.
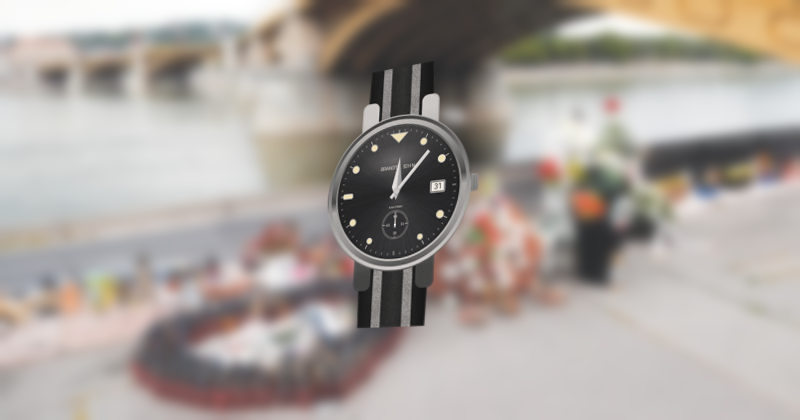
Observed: 12:07
